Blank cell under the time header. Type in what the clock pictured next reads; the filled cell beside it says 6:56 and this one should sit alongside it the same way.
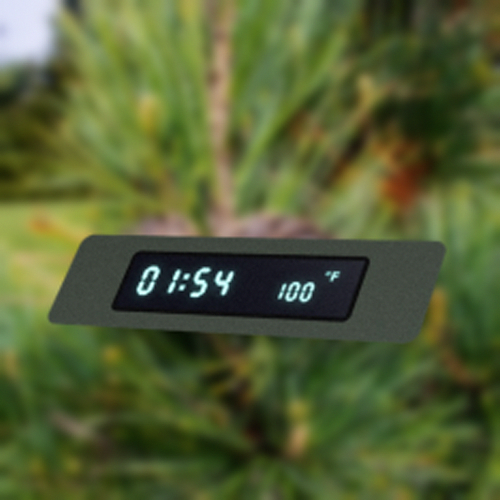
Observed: 1:54
